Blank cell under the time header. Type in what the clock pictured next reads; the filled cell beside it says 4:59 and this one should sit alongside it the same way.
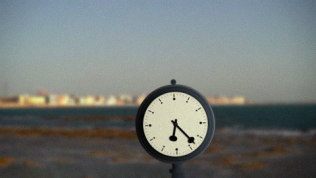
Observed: 6:23
